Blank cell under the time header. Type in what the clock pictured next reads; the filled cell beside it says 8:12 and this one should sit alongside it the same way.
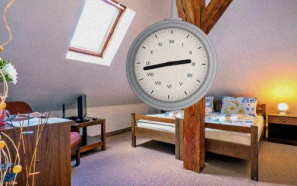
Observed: 2:43
